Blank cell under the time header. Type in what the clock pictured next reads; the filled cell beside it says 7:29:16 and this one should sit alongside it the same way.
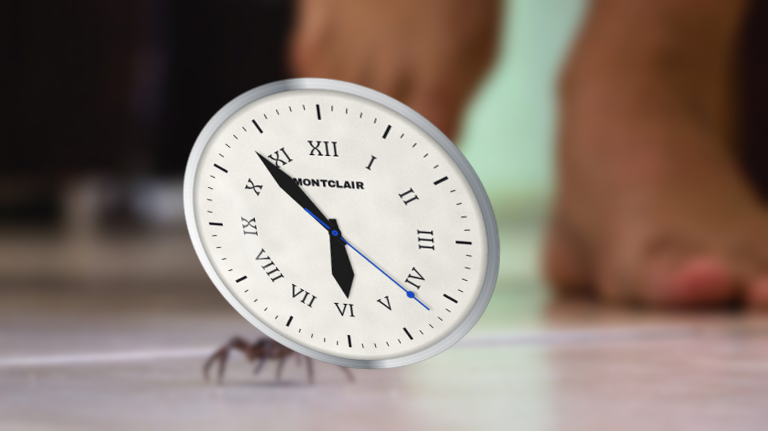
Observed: 5:53:22
